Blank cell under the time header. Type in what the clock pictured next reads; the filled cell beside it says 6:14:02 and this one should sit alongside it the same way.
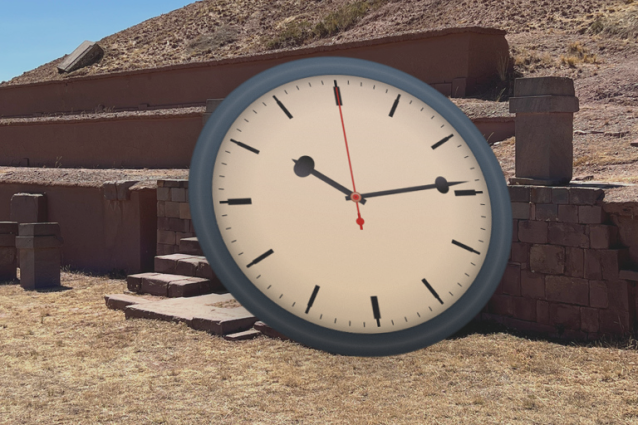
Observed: 10:14:00
